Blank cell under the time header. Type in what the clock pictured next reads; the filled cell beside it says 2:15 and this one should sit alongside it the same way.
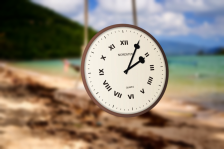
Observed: 2:05
